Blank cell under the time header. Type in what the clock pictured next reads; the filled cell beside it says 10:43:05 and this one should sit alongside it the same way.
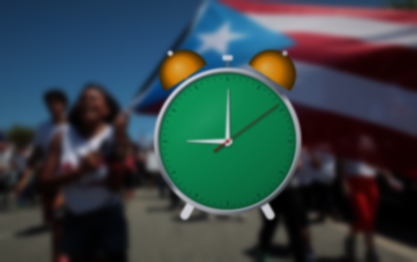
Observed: 9:00:09
